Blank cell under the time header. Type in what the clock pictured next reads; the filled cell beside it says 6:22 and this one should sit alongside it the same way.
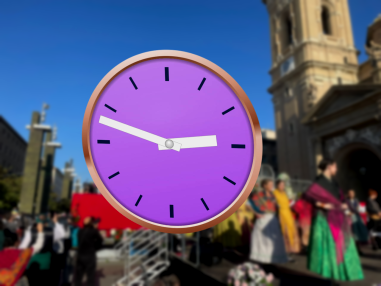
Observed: 2:48
